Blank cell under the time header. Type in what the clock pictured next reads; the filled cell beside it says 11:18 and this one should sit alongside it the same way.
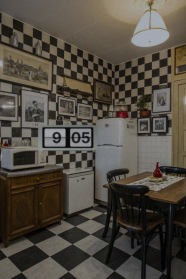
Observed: 9:05
